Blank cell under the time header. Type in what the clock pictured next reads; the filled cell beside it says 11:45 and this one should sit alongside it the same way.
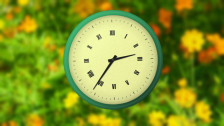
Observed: 2:36
